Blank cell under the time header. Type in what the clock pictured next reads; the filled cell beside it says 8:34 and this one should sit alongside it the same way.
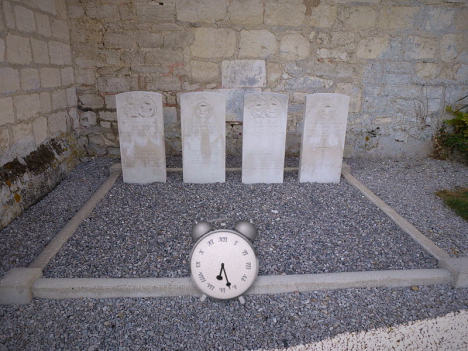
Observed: 6:27
